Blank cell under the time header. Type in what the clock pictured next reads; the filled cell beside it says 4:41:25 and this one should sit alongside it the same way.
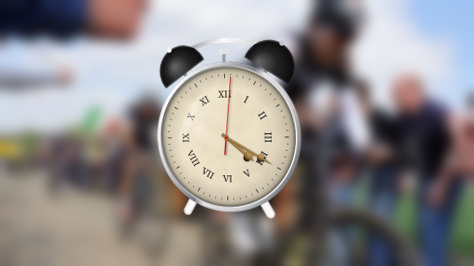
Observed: 4:20:01
